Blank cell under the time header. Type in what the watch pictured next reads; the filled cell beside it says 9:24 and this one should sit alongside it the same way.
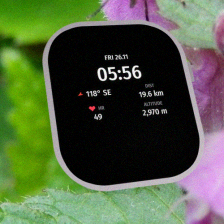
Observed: 5:56
